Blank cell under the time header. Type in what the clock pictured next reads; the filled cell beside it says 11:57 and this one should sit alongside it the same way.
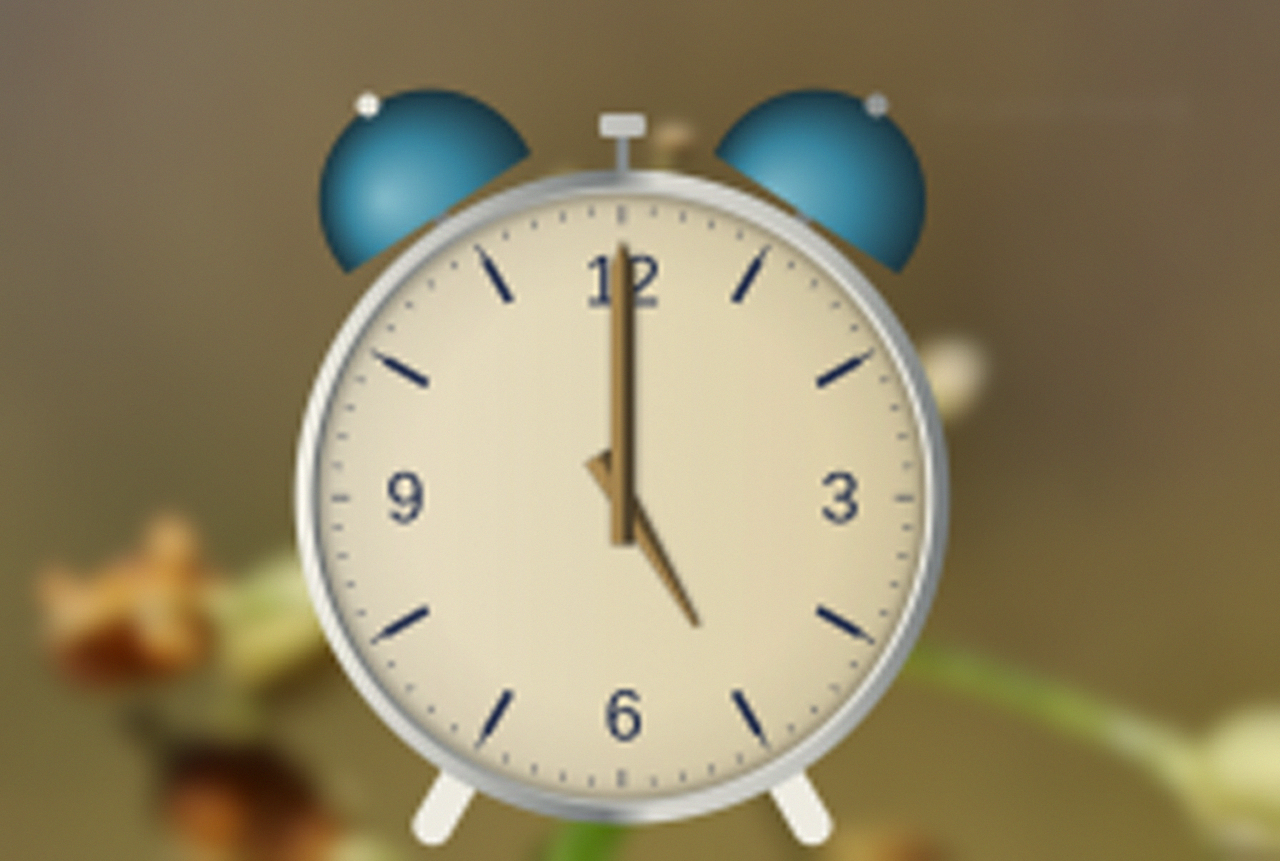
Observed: 5:00
